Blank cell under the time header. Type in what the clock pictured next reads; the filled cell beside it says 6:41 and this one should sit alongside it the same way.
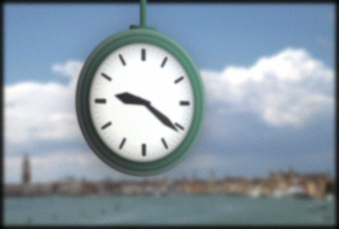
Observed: 9:21
